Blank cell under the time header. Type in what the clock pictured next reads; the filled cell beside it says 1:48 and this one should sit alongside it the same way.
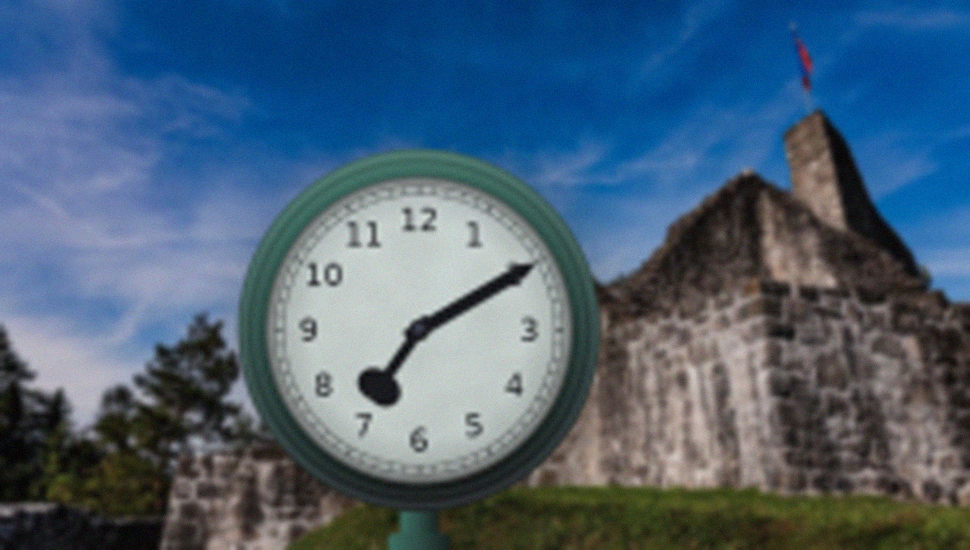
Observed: 7:10
